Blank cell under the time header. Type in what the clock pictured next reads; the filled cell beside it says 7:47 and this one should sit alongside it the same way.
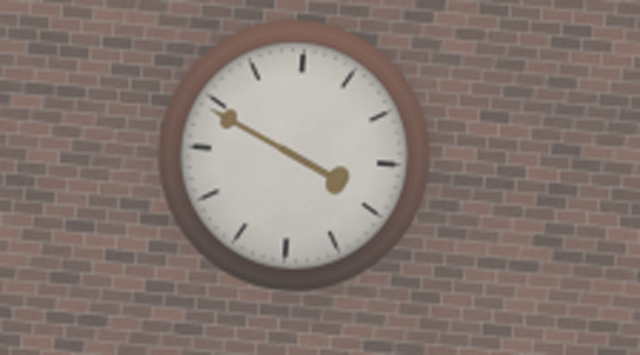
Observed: 3:49
